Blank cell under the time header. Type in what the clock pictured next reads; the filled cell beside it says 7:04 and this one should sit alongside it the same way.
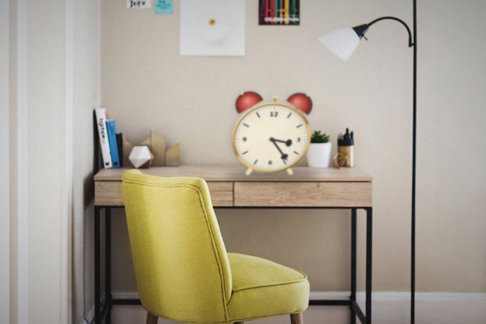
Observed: 3:24
